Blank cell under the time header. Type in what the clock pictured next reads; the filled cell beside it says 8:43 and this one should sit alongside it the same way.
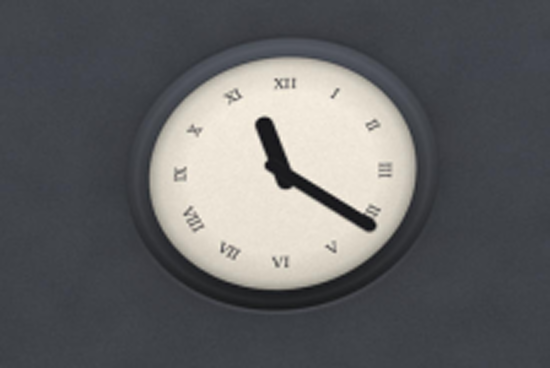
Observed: 11:21
